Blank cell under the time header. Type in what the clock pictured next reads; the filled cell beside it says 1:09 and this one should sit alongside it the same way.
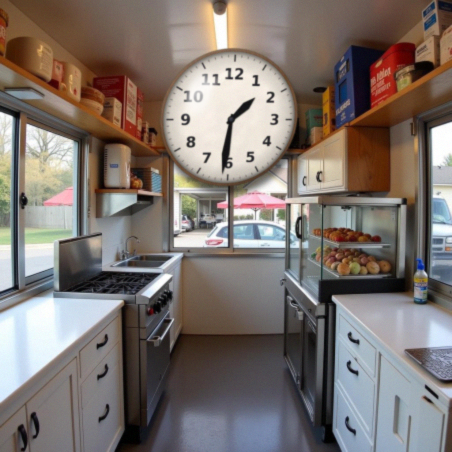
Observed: 1:31
